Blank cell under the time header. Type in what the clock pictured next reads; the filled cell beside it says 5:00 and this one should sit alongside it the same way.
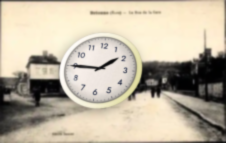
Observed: 1:45
